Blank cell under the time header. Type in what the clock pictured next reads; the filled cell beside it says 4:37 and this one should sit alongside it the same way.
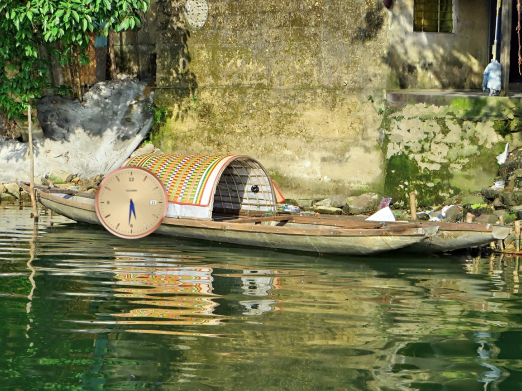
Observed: 5:31
